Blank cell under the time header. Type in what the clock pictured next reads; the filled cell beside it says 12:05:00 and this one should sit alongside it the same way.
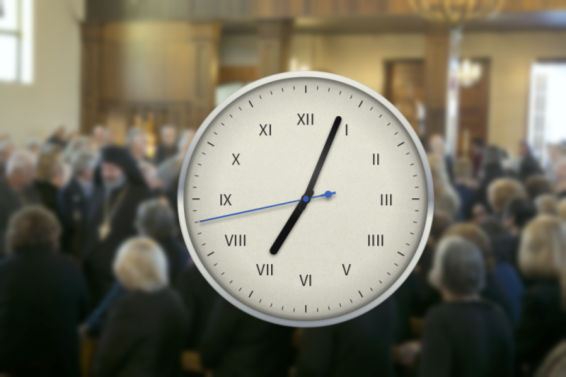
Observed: 7:03:43
